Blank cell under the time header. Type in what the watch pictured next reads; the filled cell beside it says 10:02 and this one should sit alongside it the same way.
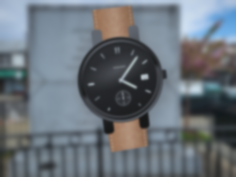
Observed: 4:07
